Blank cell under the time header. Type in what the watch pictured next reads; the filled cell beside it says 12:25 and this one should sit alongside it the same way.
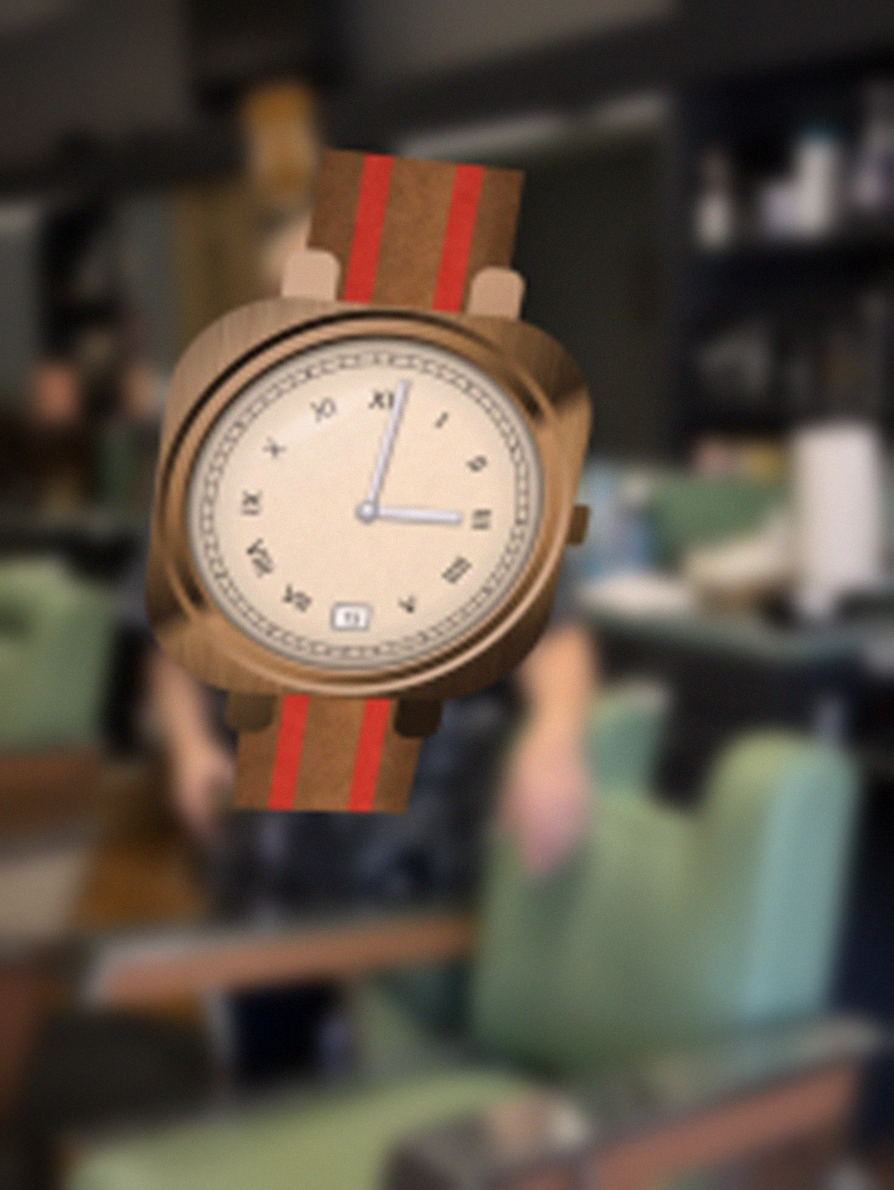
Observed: 3:01
